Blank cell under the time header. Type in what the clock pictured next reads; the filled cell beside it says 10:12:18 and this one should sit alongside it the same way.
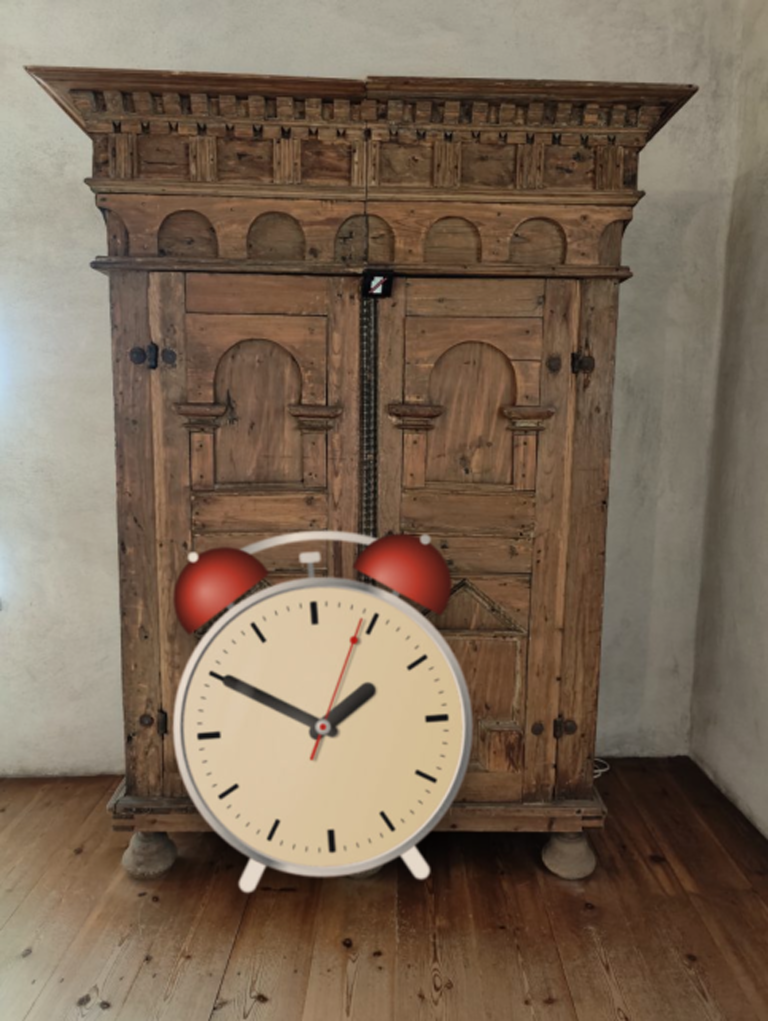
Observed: 1:50:04
